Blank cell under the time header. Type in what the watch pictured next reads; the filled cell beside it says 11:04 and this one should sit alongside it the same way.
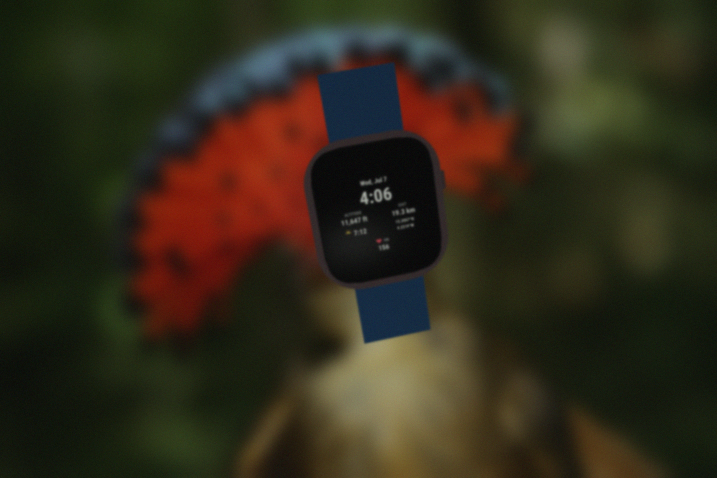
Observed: 4:06
